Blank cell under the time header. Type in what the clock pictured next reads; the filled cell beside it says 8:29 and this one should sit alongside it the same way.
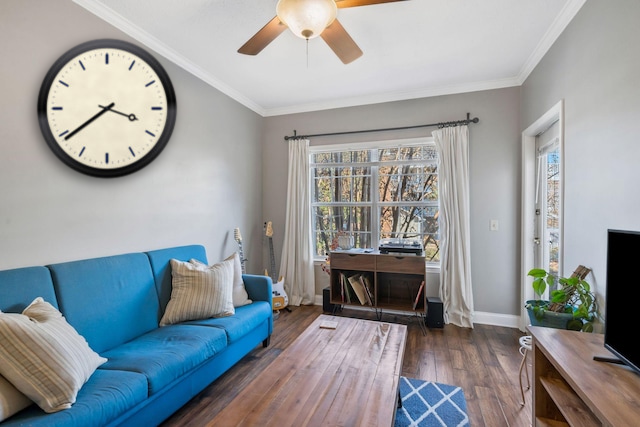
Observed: 3:39
